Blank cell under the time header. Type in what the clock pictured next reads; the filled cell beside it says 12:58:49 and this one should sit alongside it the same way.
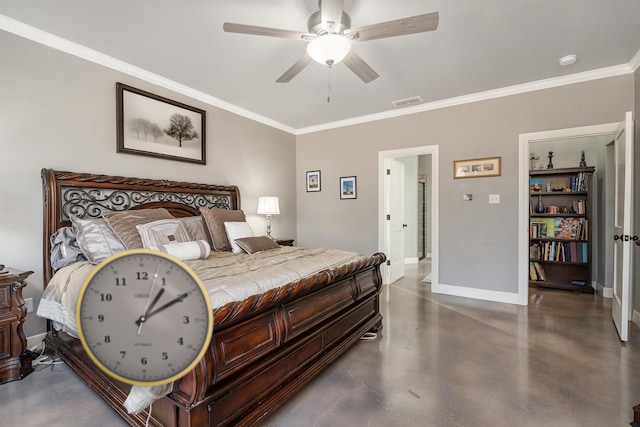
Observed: 1:10:03
